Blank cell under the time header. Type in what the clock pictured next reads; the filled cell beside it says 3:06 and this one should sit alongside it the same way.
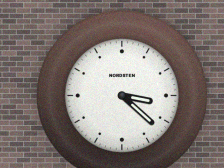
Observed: 3:22
